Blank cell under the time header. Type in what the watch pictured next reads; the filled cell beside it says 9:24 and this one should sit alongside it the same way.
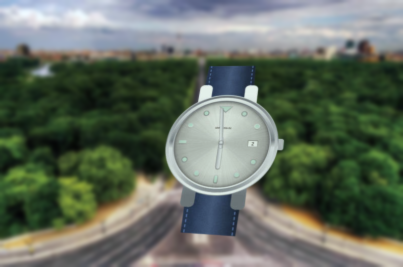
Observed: 5:59
